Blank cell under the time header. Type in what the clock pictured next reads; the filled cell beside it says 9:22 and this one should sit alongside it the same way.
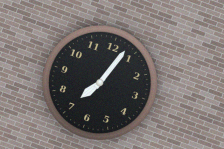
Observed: 7:03
